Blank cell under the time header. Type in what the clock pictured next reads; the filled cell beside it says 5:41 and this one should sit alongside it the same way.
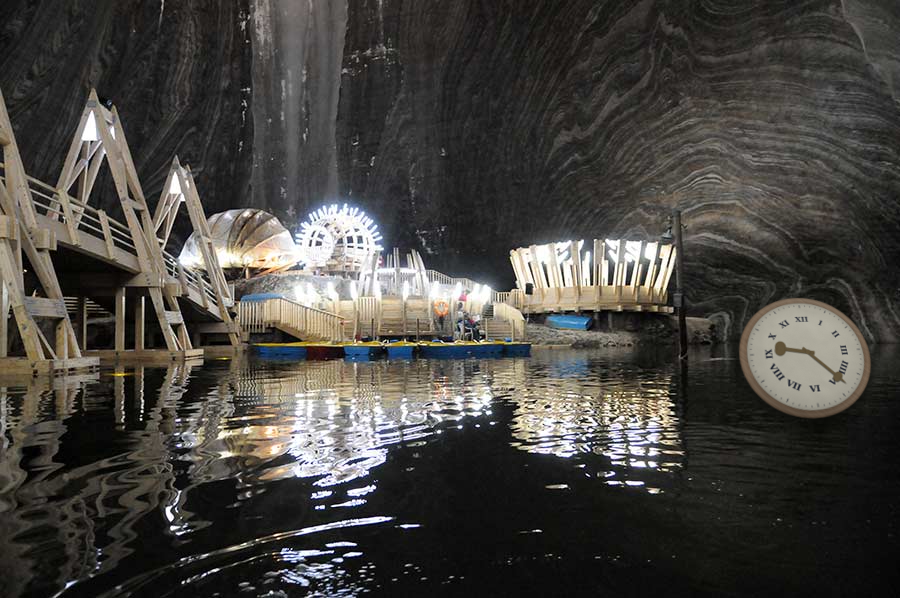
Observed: 9:23
